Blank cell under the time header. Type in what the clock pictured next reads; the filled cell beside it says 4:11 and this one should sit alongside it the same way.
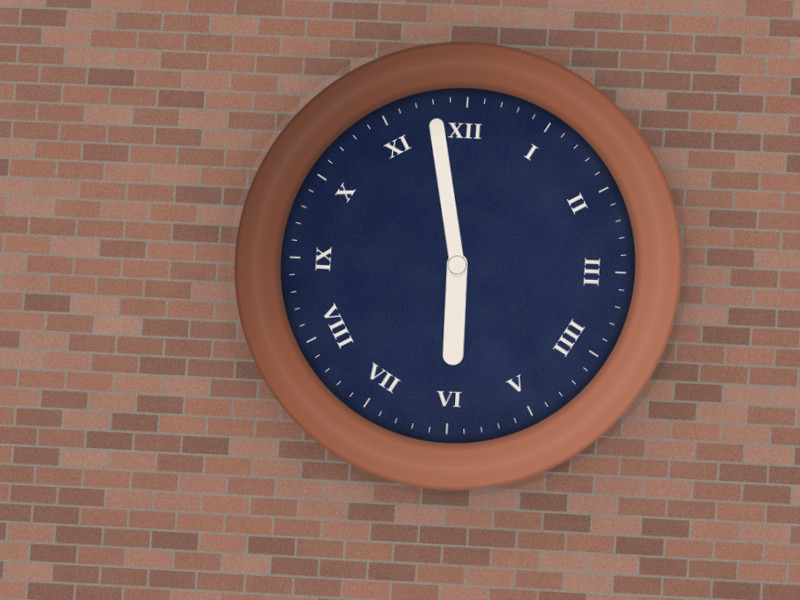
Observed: 5:58
